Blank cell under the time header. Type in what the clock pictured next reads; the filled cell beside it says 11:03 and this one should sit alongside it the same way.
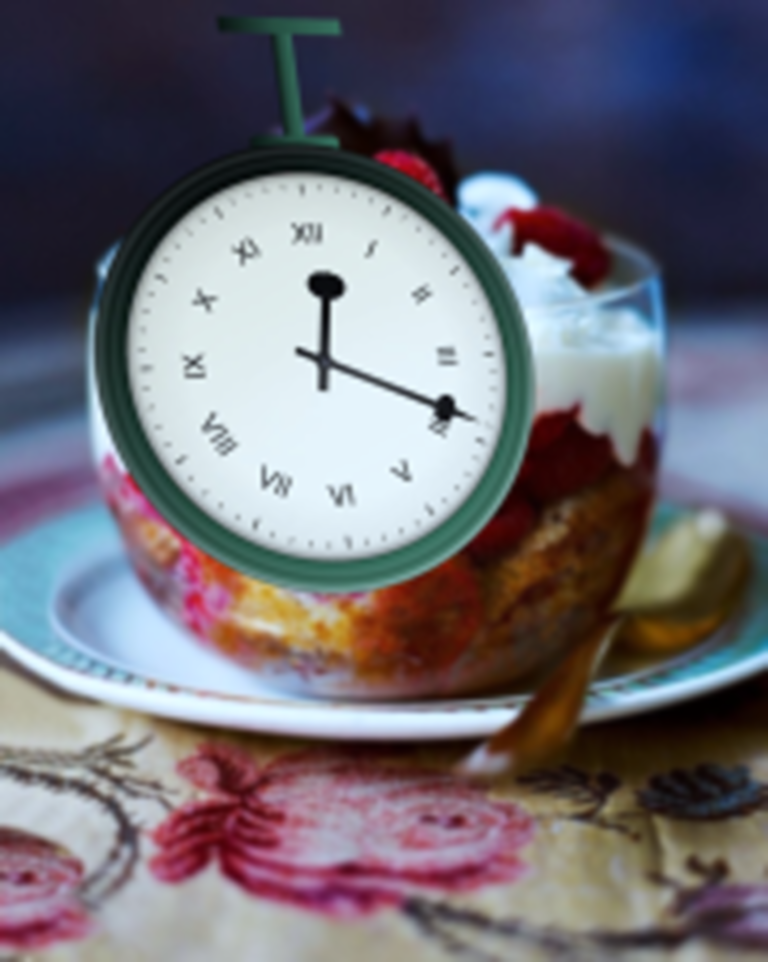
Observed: 12:19
